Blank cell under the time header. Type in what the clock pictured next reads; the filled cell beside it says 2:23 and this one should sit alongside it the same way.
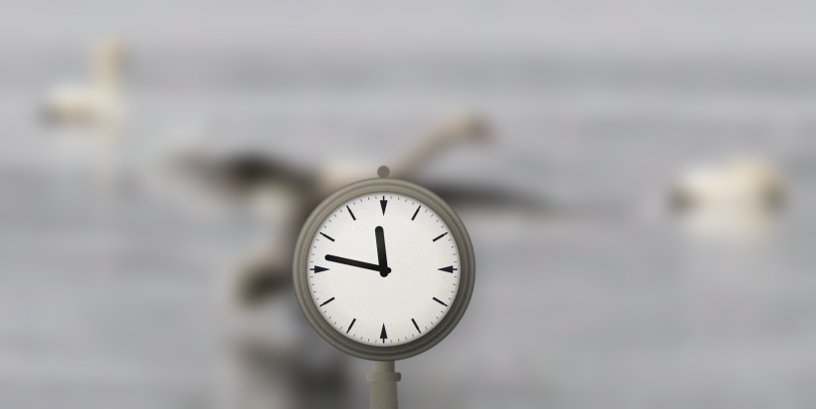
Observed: 11:47
